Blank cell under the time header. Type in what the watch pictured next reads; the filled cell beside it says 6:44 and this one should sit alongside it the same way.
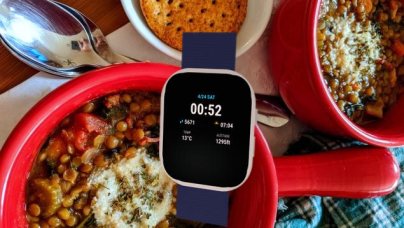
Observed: 0:52
